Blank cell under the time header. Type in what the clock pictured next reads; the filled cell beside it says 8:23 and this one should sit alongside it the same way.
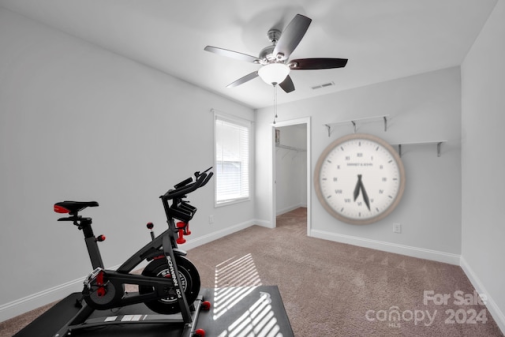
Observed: 6:27
